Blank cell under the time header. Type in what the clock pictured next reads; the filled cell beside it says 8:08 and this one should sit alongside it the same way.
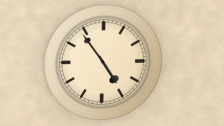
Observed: 4:54
